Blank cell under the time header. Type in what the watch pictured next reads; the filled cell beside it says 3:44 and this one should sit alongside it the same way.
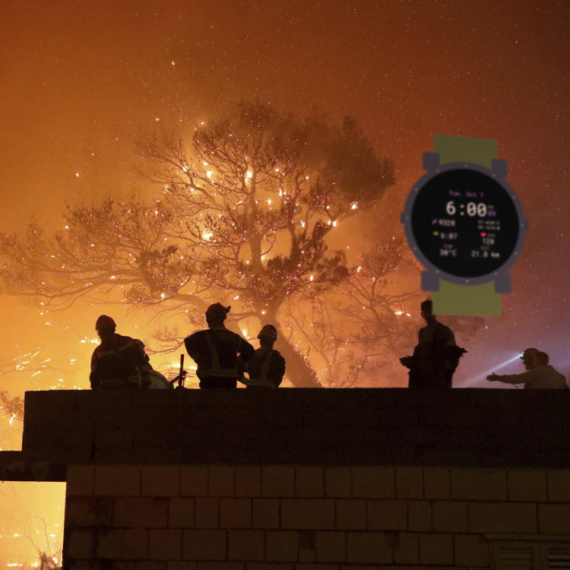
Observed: 6:00
